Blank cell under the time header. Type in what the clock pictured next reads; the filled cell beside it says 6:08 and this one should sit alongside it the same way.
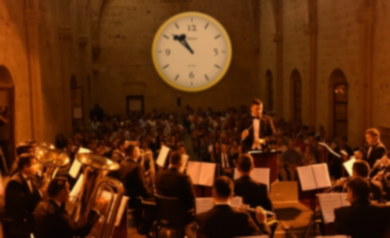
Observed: 10:52
